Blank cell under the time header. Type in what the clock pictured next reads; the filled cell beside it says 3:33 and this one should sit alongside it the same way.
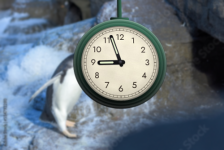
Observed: 8:57
